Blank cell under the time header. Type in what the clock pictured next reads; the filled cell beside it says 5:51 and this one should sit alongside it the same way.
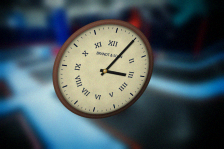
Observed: 3:05
